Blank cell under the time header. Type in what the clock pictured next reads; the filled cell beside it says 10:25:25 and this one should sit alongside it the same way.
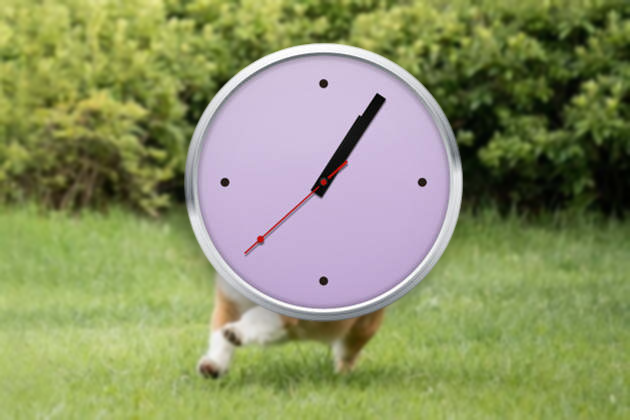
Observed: 1:05:38
